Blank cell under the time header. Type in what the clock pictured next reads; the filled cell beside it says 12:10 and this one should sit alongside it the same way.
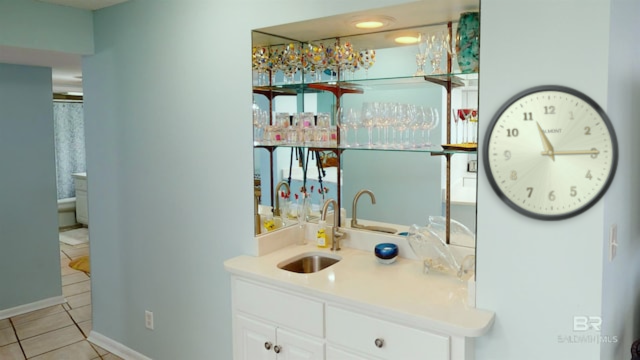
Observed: 11:15
